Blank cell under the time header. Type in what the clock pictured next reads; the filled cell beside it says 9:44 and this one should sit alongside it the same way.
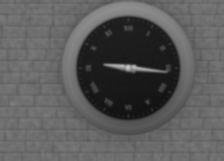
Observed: 9:16
